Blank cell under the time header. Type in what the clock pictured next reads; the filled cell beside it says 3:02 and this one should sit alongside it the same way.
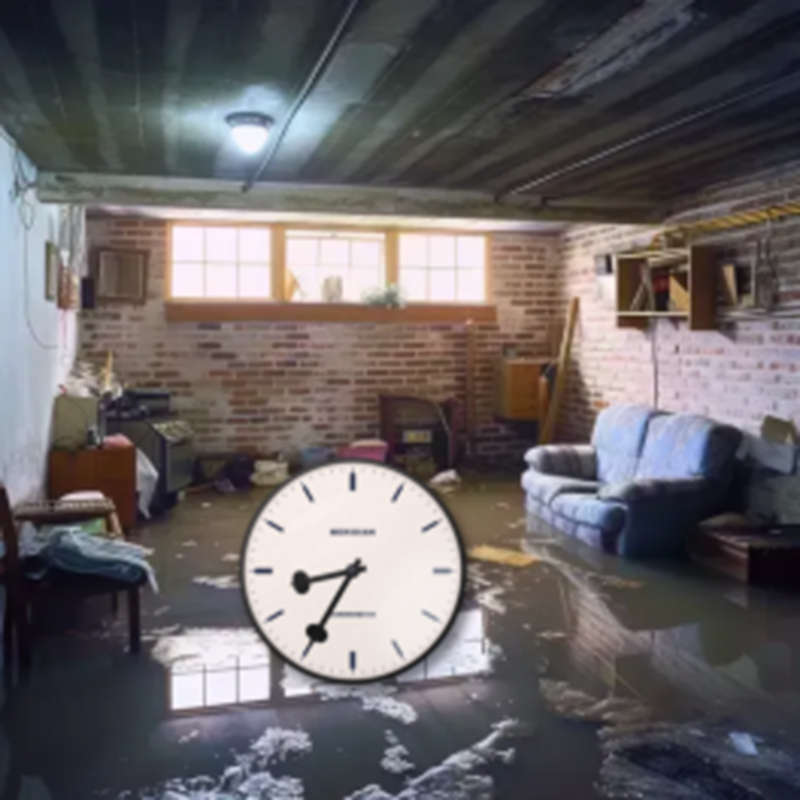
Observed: 8:35
